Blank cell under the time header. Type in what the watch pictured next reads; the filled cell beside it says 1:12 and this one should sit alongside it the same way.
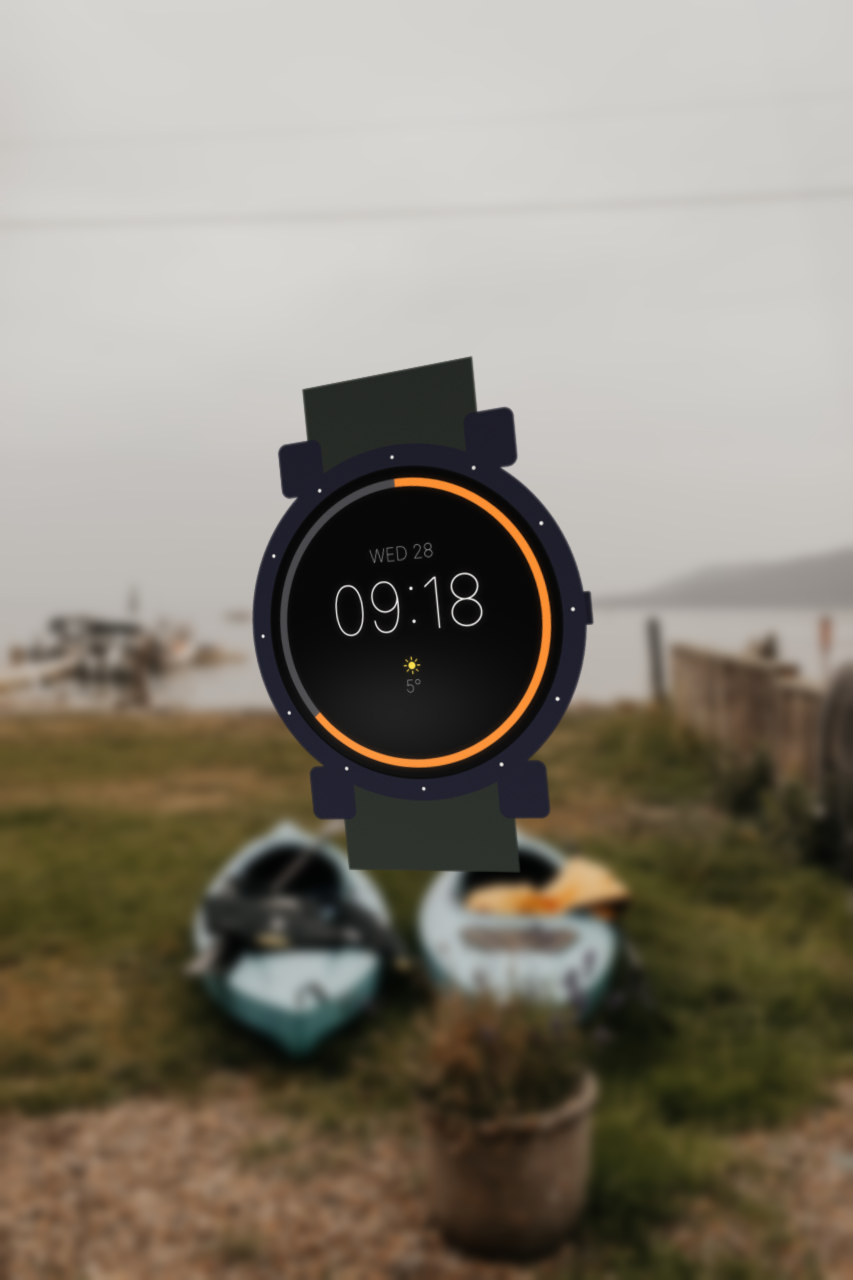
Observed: 9:18
